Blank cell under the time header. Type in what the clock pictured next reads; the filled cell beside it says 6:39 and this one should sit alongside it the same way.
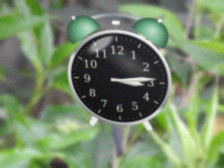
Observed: 3:14
